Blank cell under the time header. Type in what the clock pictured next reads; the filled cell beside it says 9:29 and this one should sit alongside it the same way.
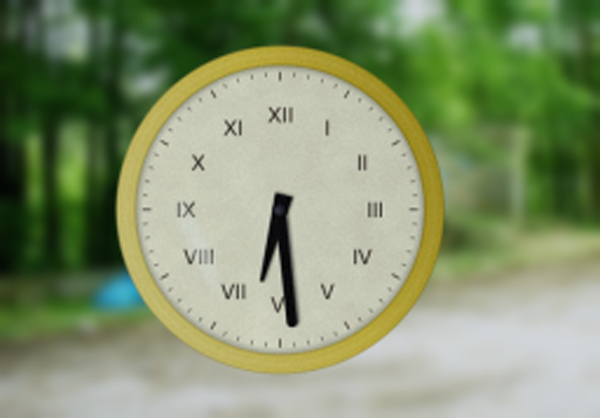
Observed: 6:29
